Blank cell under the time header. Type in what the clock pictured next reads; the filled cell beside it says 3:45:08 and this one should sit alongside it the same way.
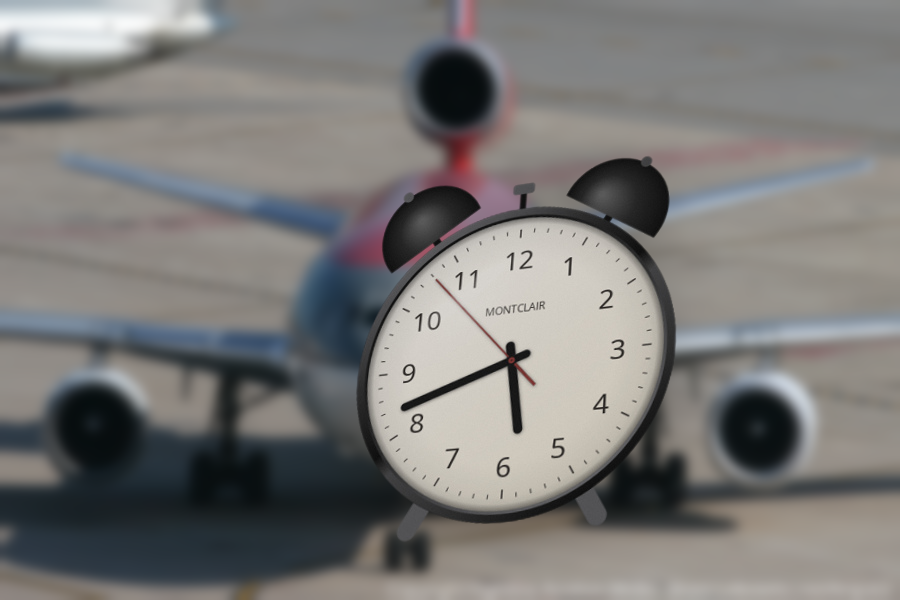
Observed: 5:41:53
